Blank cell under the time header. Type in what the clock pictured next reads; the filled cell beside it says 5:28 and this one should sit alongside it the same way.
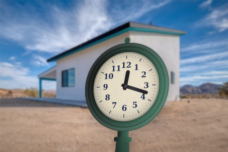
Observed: 12:18
